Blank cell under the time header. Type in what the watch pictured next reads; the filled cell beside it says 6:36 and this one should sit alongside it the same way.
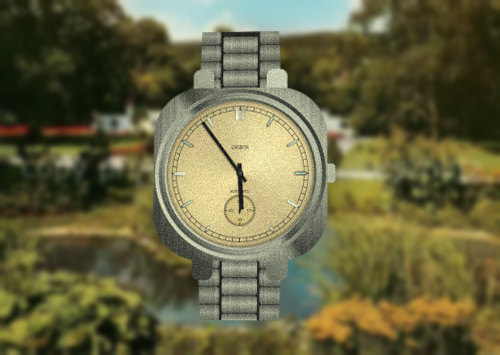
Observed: 5:54
